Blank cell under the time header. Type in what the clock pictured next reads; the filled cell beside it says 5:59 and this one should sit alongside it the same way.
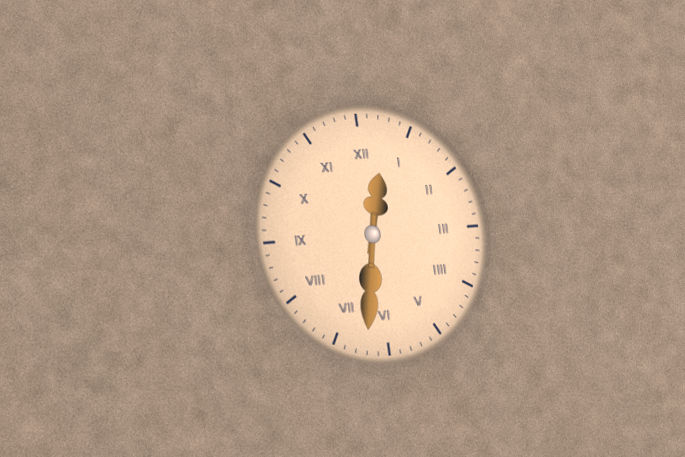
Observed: 12:32
